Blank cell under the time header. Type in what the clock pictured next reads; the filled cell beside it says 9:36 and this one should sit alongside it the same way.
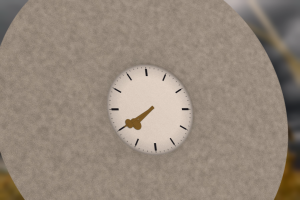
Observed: 7:40
